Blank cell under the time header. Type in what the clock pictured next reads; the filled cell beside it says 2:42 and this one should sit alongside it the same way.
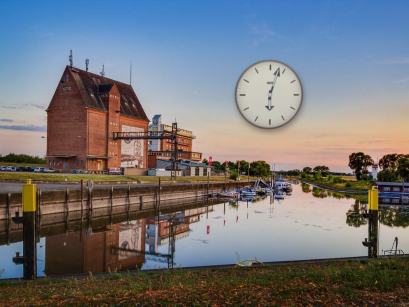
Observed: 6:03
